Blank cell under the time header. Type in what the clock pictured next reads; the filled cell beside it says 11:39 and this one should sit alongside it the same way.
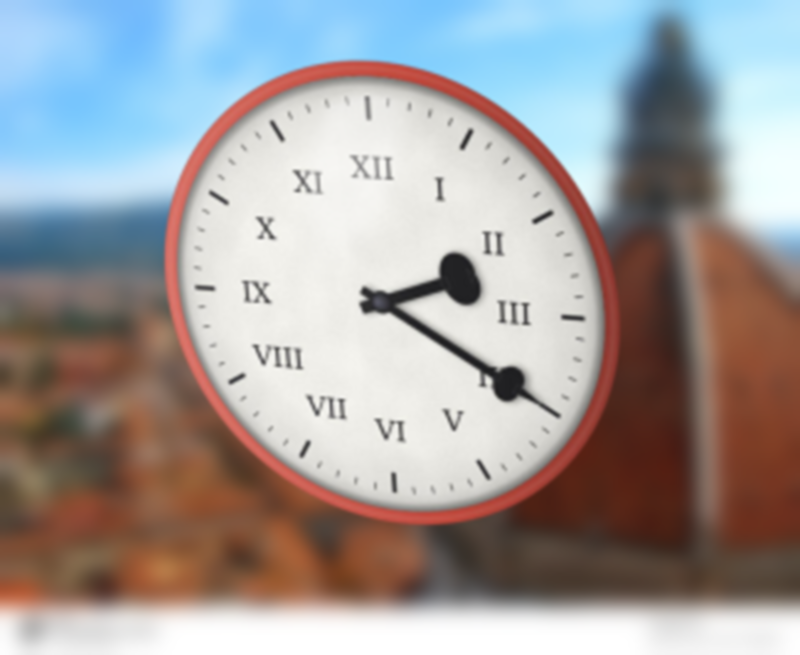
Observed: 2:20
